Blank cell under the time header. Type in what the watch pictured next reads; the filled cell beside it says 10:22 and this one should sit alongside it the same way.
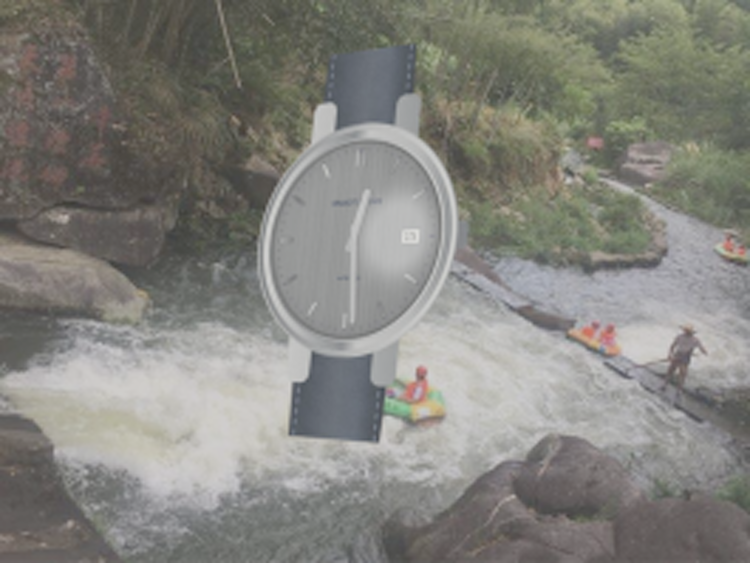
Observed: 12:29
